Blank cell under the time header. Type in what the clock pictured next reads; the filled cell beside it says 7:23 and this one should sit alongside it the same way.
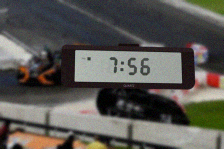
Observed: 7:56
